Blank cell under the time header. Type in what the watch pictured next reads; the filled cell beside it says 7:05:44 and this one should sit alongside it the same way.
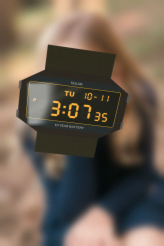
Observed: 3:07:35
